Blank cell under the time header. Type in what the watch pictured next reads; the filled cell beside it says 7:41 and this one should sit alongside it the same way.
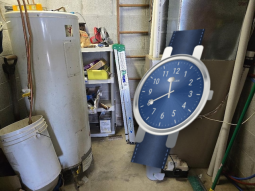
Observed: 11:40
